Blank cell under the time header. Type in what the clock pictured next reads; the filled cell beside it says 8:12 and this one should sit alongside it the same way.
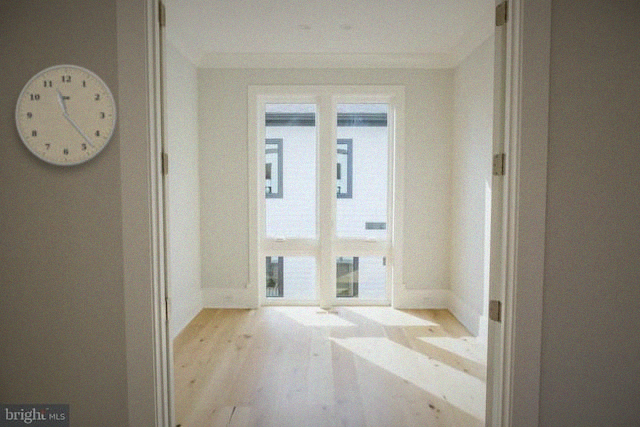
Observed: 11:23
